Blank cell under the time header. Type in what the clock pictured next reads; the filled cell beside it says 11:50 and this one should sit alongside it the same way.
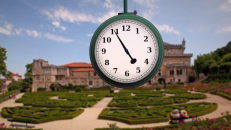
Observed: 4:55
